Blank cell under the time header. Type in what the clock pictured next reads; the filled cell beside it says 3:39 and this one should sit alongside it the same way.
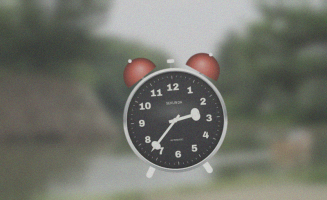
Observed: 2:37
